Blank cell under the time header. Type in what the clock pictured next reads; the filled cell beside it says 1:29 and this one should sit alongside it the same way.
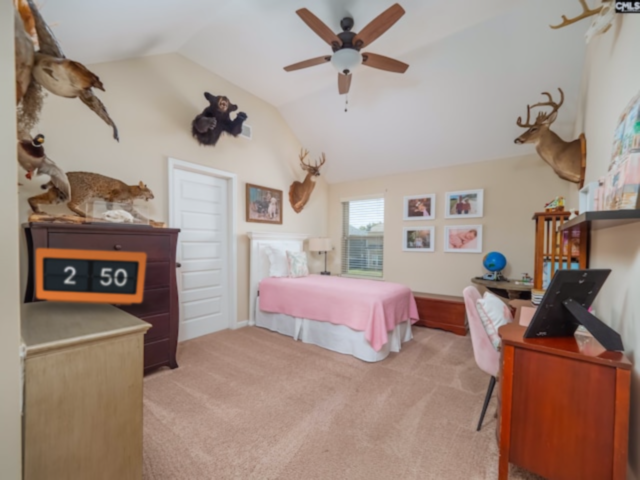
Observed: 2:50
